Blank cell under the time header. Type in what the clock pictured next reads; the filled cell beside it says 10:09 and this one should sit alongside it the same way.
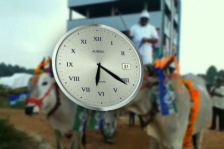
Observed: 6:21
